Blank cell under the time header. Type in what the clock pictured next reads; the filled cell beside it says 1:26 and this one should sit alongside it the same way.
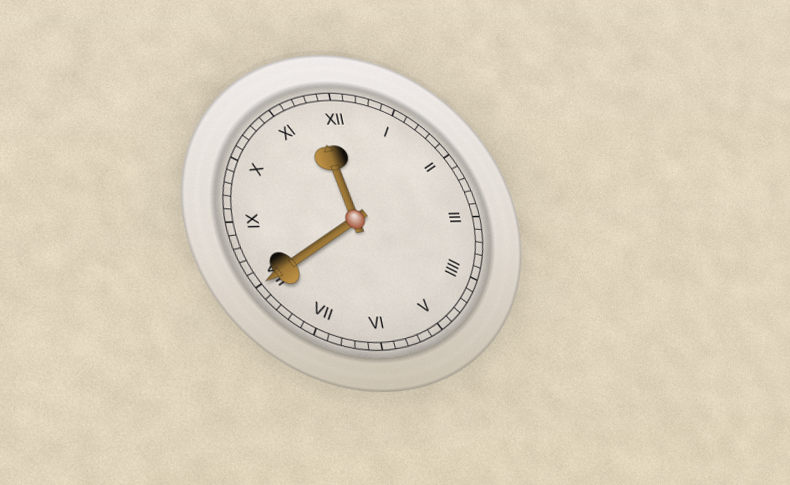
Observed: 11:40
